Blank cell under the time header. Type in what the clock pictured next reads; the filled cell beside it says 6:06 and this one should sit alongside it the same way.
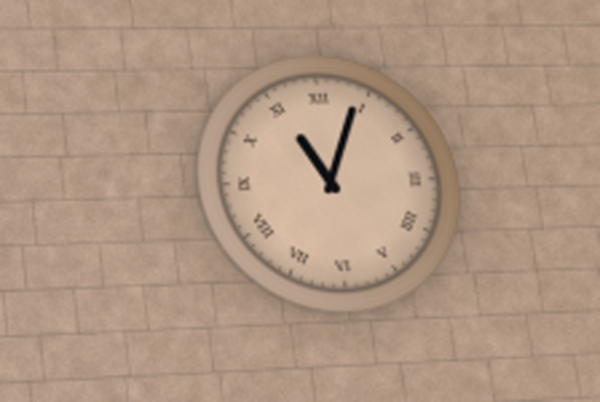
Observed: 11:04
